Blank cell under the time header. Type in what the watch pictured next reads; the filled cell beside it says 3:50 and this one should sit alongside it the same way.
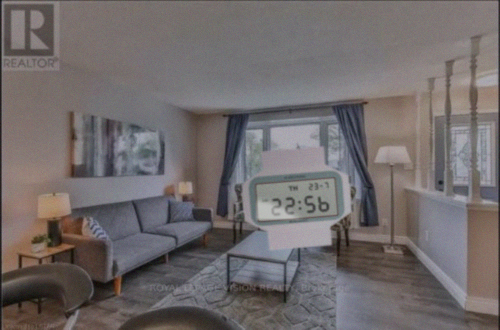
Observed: 22:56
